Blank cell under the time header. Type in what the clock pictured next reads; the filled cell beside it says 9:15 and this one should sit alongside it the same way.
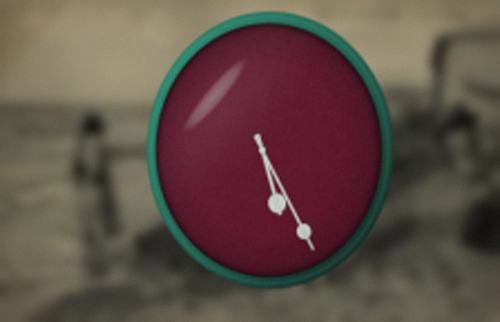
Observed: 5:25
